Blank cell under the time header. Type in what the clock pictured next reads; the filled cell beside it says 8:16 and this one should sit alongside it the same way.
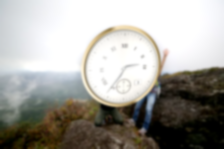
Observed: 2:36
